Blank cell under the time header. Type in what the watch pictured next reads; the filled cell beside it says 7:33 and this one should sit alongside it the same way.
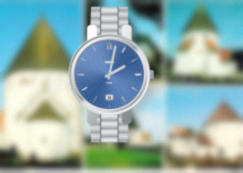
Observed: 2:02
